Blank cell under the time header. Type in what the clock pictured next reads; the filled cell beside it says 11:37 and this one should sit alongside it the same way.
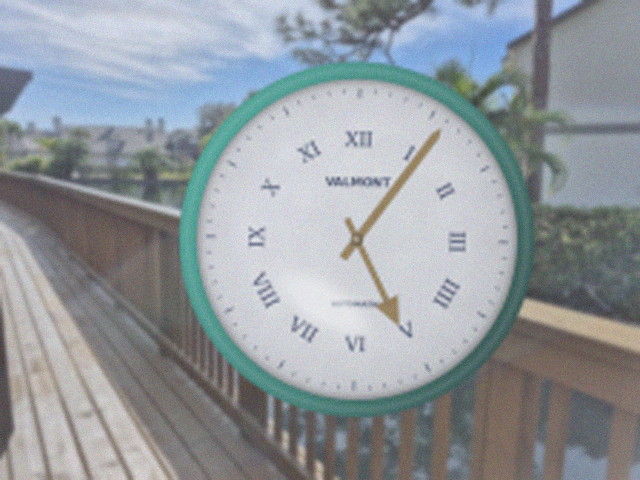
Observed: 5:06
